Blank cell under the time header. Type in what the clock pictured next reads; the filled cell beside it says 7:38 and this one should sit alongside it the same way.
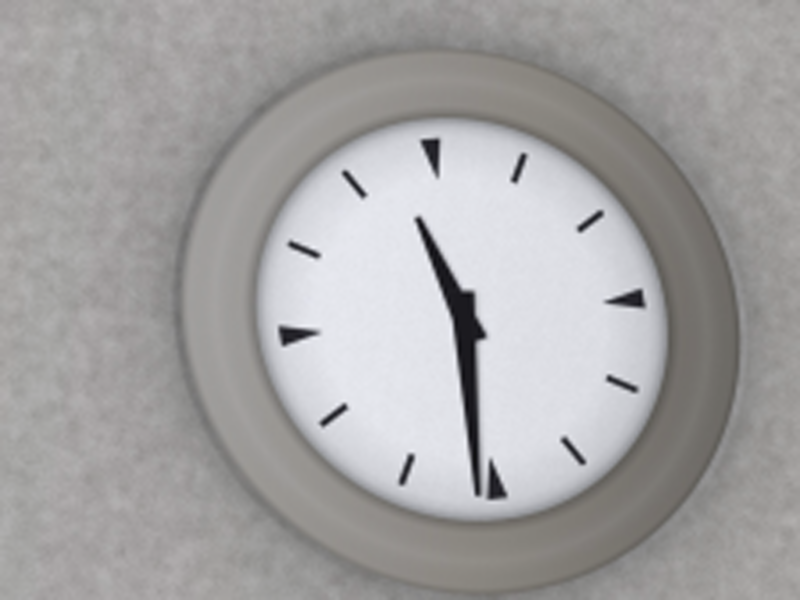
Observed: 11:31
